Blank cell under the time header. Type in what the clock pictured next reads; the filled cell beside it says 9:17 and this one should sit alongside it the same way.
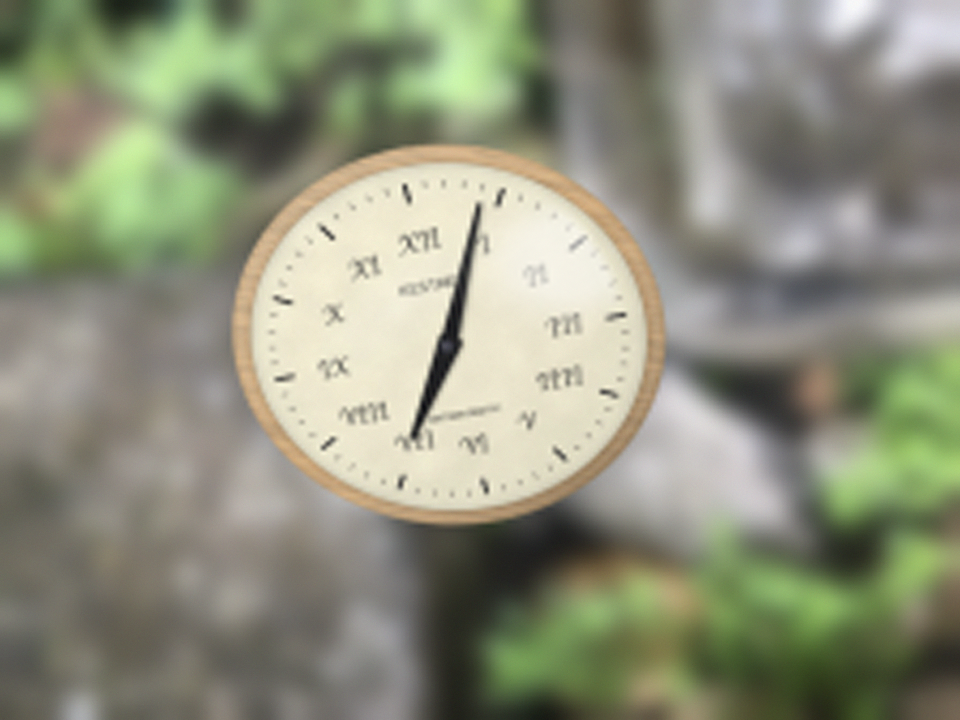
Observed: 7:04
